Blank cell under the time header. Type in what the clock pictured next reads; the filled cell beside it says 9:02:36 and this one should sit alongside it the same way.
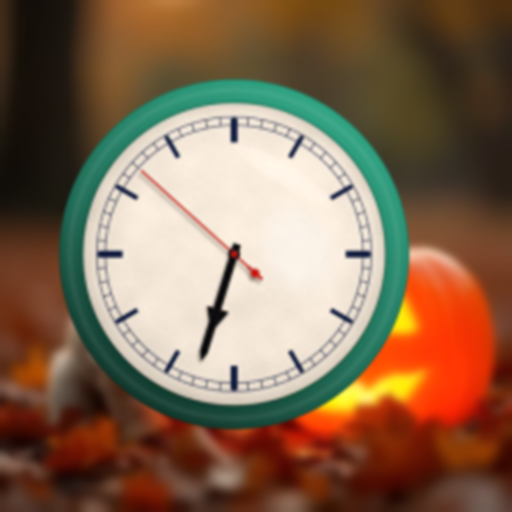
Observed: 6:32:52
